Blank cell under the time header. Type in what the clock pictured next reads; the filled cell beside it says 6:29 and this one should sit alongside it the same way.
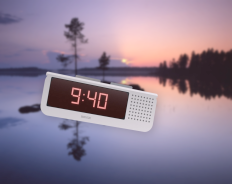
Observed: 9:40
